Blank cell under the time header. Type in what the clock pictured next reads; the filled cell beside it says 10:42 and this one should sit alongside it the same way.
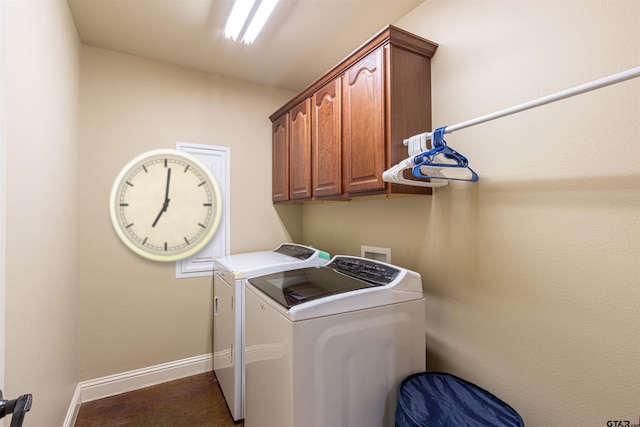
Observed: 7:01
